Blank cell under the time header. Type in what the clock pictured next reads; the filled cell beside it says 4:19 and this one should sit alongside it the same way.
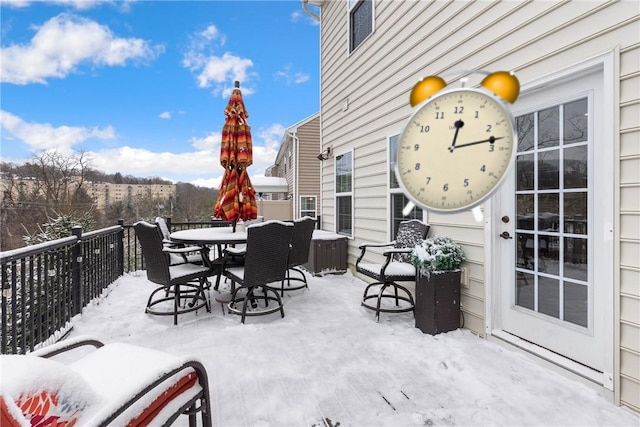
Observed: 12:13
